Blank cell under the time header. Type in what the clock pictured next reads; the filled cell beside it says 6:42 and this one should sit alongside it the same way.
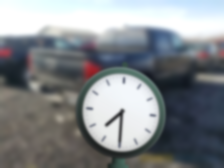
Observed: 7:30
